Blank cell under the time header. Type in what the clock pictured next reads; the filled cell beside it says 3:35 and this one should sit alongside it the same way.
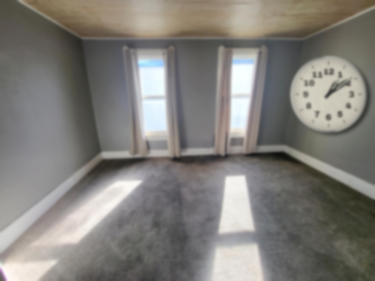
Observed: 1:09
